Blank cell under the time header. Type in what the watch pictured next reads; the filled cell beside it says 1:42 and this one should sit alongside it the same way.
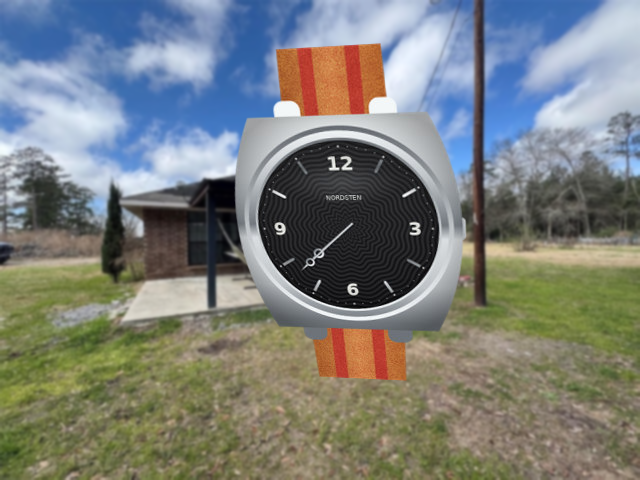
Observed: 7:38
